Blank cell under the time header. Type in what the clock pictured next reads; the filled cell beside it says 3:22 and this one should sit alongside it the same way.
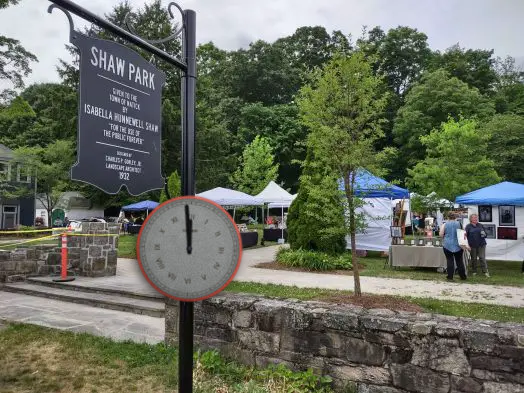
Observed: 11:59
